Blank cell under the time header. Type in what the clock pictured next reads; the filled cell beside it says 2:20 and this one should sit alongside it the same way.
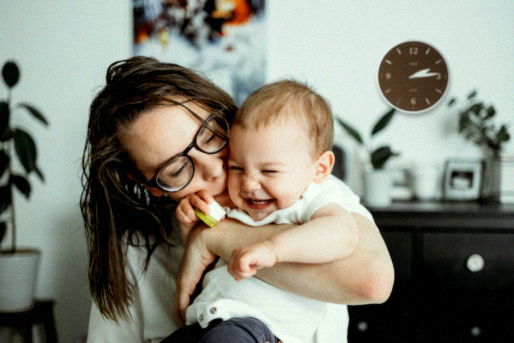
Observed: 2:14
